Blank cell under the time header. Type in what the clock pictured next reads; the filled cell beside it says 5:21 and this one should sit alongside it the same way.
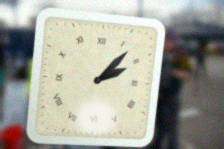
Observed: 2:07
